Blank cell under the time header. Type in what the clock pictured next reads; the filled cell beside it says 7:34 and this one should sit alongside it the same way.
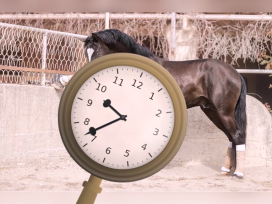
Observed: 9:37
